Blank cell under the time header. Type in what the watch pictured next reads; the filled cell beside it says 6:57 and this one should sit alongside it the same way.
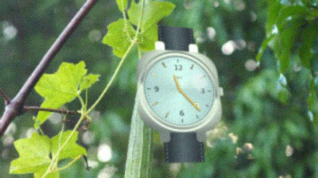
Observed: 11:23
